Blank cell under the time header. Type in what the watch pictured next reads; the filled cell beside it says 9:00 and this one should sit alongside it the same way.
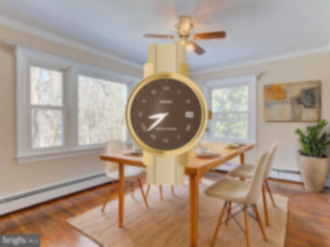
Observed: 8:38
